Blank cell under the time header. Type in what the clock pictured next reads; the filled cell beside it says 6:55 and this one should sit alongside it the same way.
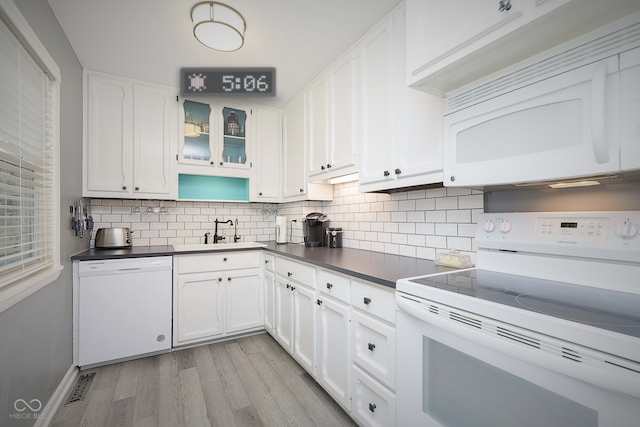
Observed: 5:06
